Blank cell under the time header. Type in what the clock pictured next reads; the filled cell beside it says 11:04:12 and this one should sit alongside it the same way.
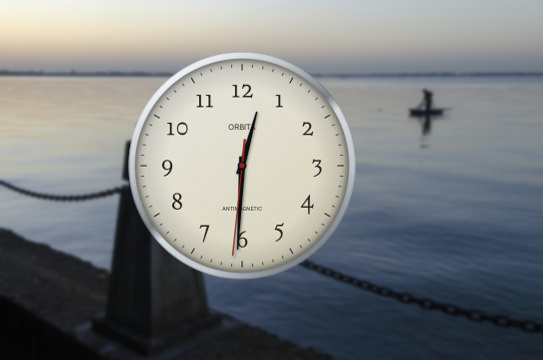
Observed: 12:30:31
